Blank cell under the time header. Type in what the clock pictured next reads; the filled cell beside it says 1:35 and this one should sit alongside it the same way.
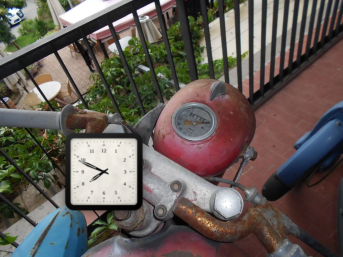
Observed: 7:49
